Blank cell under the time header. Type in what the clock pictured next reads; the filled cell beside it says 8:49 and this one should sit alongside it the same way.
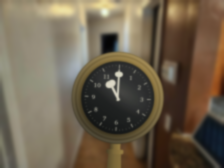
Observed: 11:00
